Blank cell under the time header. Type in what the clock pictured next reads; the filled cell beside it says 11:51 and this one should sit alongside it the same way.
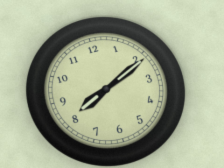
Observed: 8:11
